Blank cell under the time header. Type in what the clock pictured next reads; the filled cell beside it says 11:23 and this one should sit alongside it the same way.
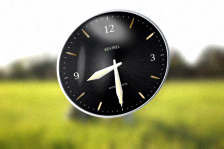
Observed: 8:30
